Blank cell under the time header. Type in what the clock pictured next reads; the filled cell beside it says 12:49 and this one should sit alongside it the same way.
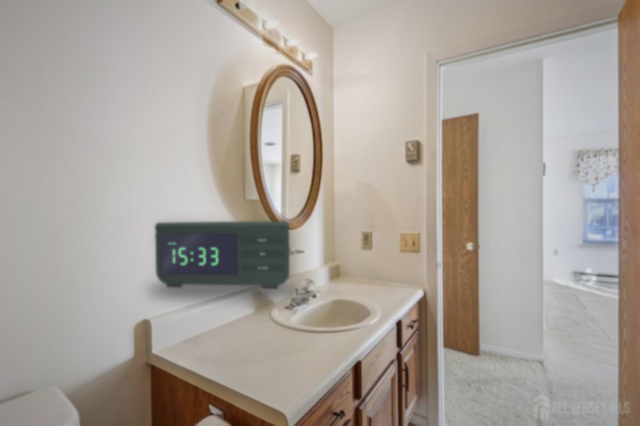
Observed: 15:33
